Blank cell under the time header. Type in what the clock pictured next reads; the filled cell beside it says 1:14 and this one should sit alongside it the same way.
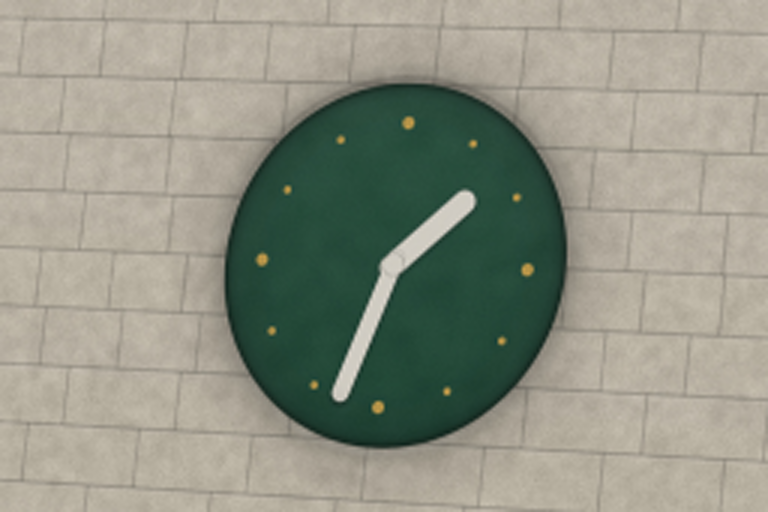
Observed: 1:33
